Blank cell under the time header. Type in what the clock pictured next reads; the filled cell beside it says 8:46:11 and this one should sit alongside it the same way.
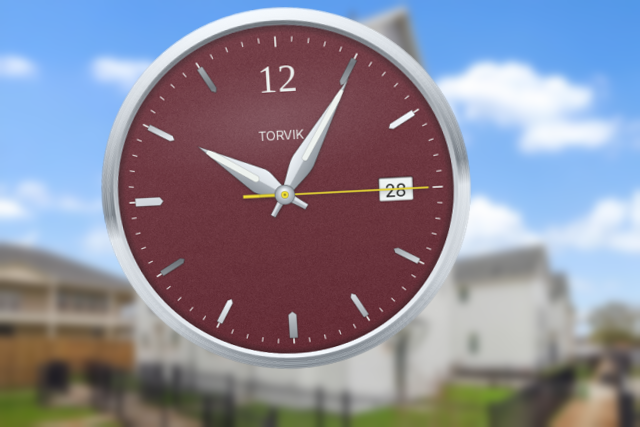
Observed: 10:05:15
